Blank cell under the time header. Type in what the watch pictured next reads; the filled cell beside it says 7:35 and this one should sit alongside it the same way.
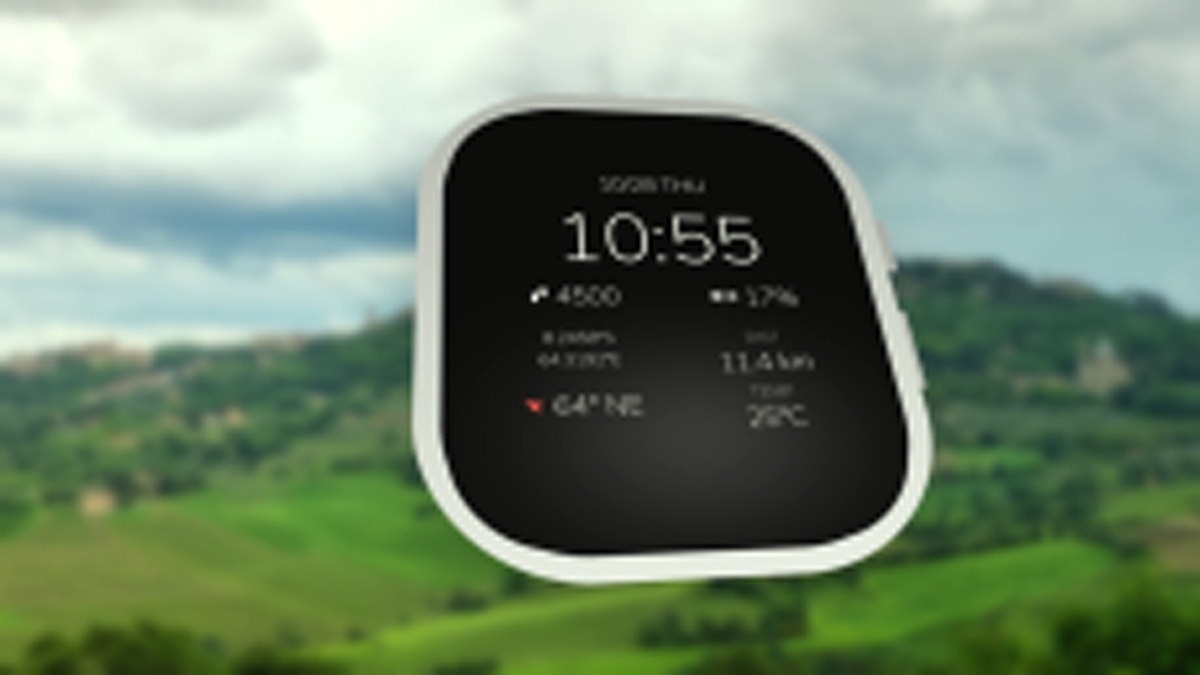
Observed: 10:55
